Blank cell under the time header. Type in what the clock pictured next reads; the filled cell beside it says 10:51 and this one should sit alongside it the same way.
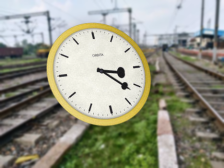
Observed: 3:22
